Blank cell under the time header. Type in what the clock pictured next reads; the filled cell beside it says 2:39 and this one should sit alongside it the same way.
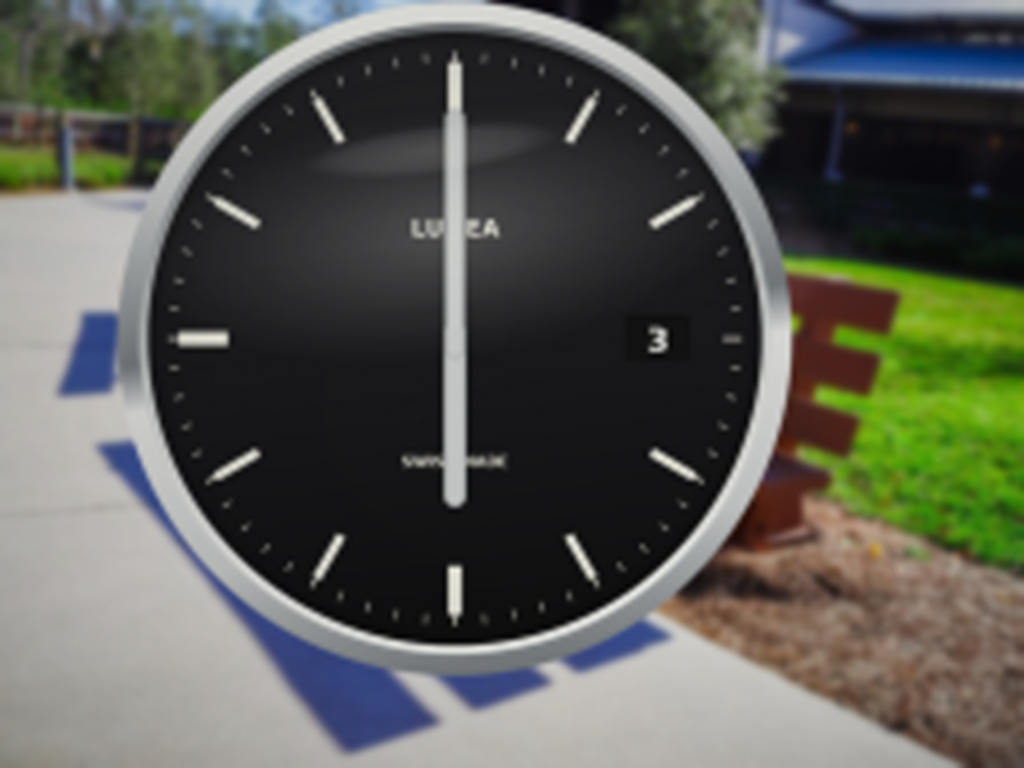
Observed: 6:00
